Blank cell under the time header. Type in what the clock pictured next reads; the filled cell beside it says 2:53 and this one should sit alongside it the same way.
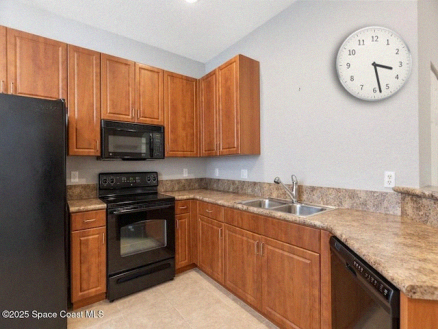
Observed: 3:28
